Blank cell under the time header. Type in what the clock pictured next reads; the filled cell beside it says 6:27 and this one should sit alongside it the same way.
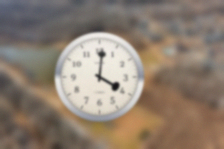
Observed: 4:01
